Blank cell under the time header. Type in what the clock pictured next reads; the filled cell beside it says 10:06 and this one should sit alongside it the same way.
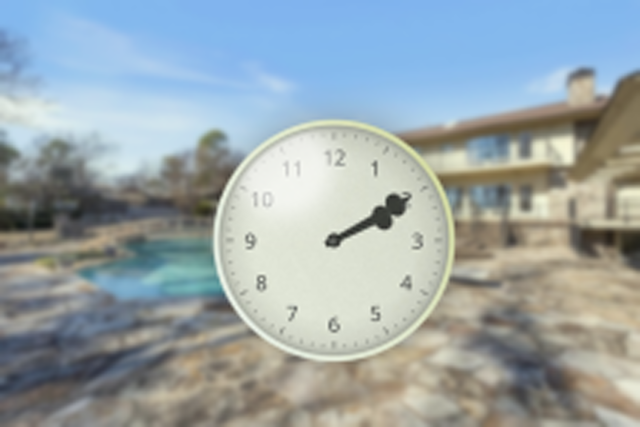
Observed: 2:10
